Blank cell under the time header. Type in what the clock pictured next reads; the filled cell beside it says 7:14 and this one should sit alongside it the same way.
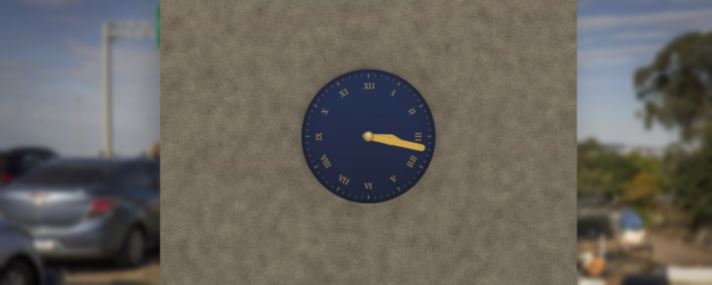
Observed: 3:17
